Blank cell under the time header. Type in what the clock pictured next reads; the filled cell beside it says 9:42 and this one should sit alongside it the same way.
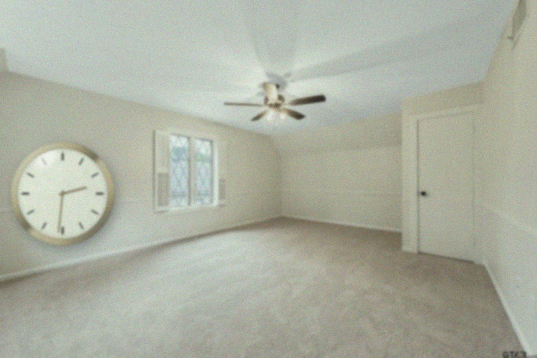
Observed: 2:31
